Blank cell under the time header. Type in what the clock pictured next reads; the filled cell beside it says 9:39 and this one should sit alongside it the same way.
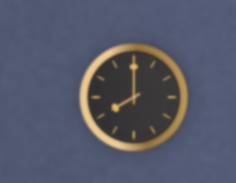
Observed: 8:00
